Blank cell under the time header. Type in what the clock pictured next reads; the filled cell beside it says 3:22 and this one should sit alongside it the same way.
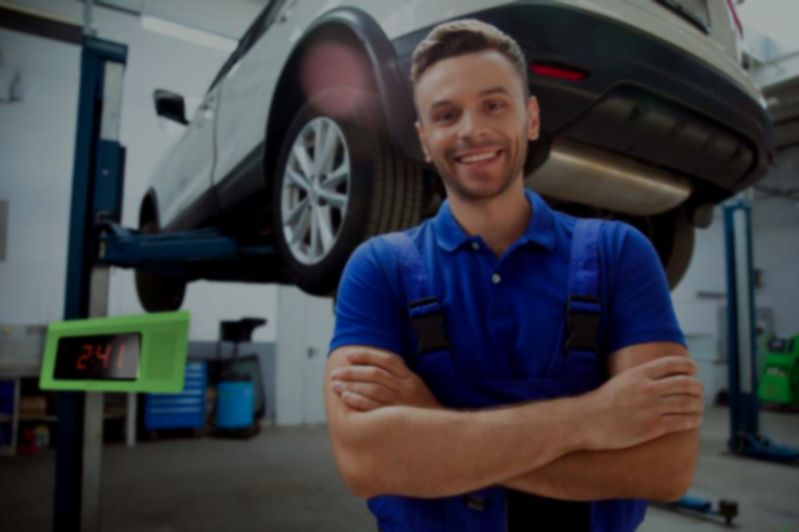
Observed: 2:41
